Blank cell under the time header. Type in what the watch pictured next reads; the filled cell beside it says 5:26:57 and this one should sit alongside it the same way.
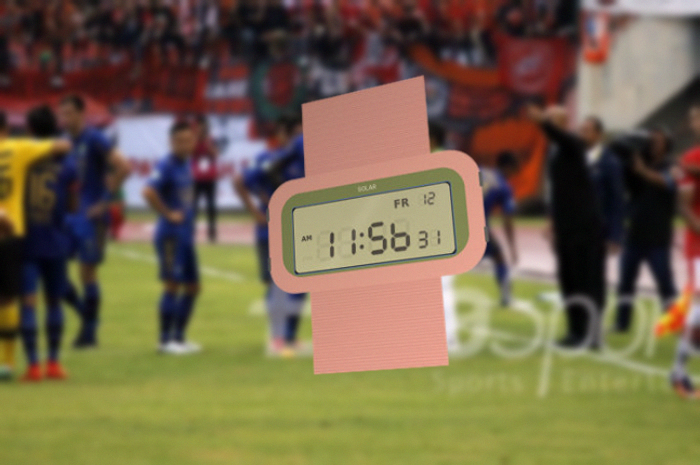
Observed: 11:56:31
